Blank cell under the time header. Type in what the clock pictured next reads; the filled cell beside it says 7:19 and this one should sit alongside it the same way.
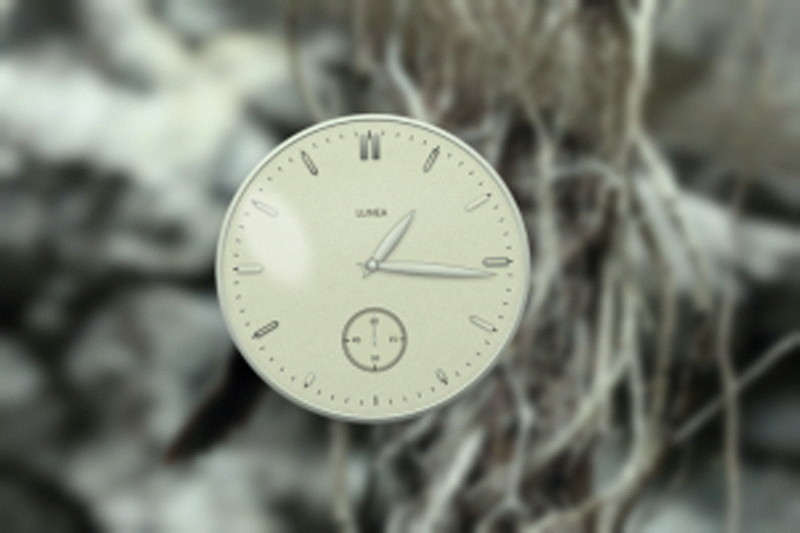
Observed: 1:16
